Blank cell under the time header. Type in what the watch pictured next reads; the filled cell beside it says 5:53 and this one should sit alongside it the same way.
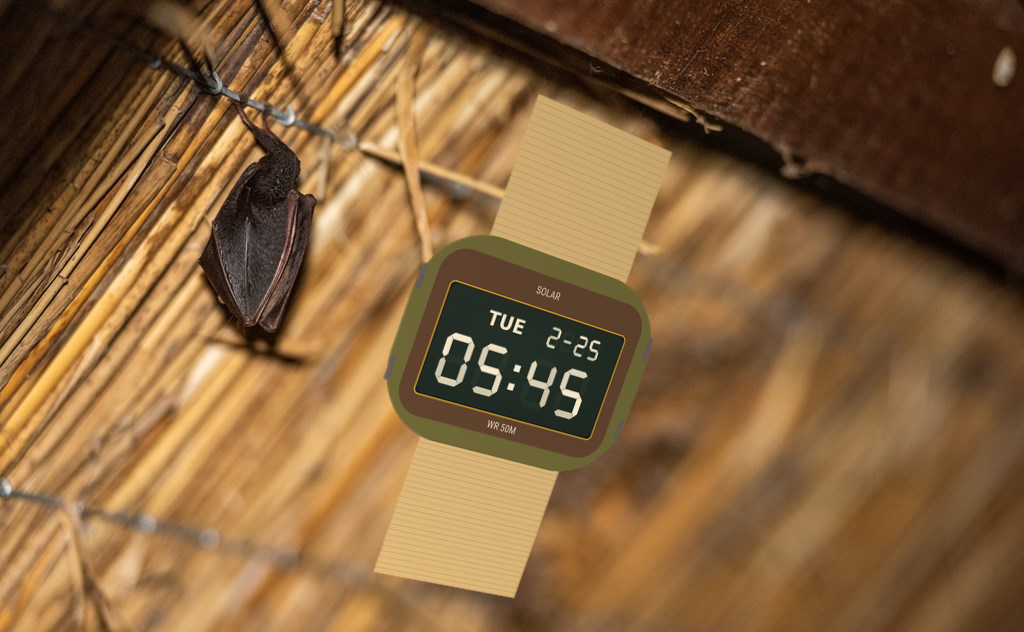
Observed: 5:45
